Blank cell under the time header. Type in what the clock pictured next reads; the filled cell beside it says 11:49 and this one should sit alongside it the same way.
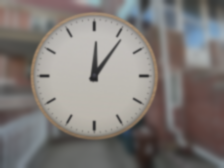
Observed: 12:06
